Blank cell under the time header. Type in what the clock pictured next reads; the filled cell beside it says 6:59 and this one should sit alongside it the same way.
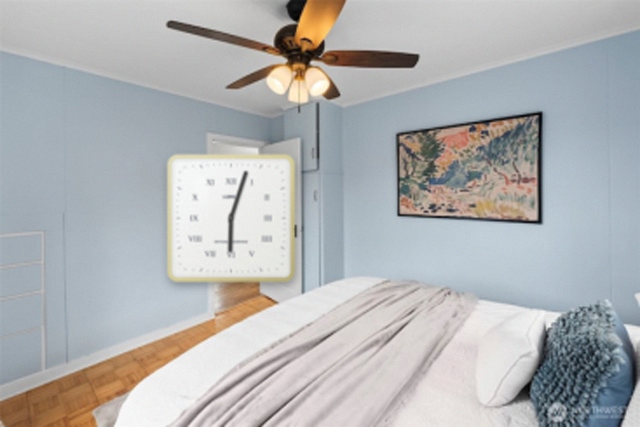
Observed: 6:03
